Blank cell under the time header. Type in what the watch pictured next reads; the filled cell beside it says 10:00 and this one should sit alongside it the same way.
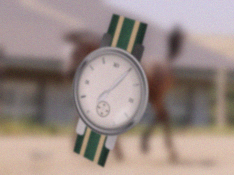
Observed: 7:05
